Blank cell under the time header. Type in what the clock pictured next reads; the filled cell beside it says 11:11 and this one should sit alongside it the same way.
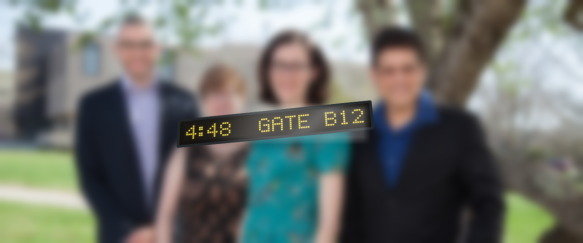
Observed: 4:48
